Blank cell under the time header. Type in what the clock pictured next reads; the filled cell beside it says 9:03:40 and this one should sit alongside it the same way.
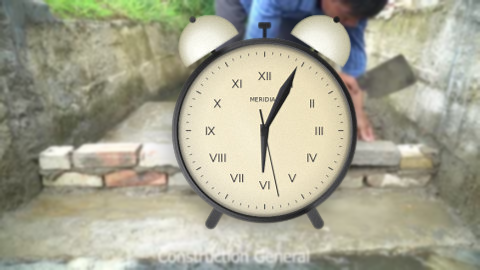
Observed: 6:04:28
